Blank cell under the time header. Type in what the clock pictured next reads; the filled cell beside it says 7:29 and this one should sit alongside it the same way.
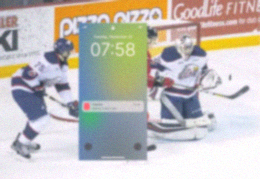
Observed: 7:58
